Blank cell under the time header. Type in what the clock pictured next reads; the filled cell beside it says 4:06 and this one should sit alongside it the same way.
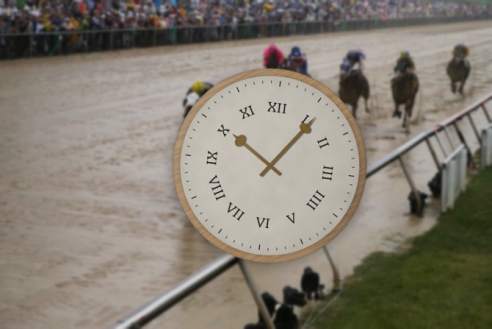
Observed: 10:06
